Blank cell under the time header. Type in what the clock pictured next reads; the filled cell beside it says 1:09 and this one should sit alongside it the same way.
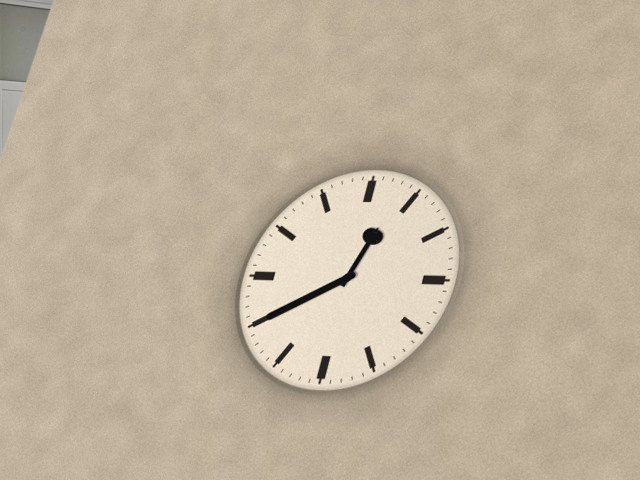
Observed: 12:40
